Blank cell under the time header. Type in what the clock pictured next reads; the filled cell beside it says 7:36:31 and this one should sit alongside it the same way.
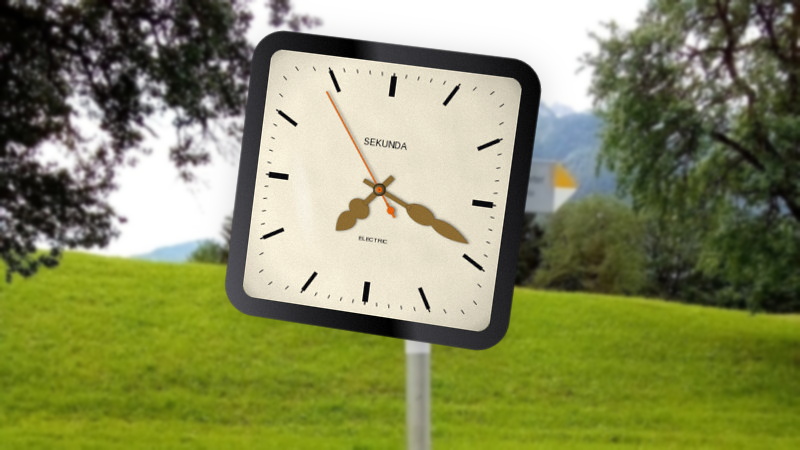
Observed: 7:18:54
